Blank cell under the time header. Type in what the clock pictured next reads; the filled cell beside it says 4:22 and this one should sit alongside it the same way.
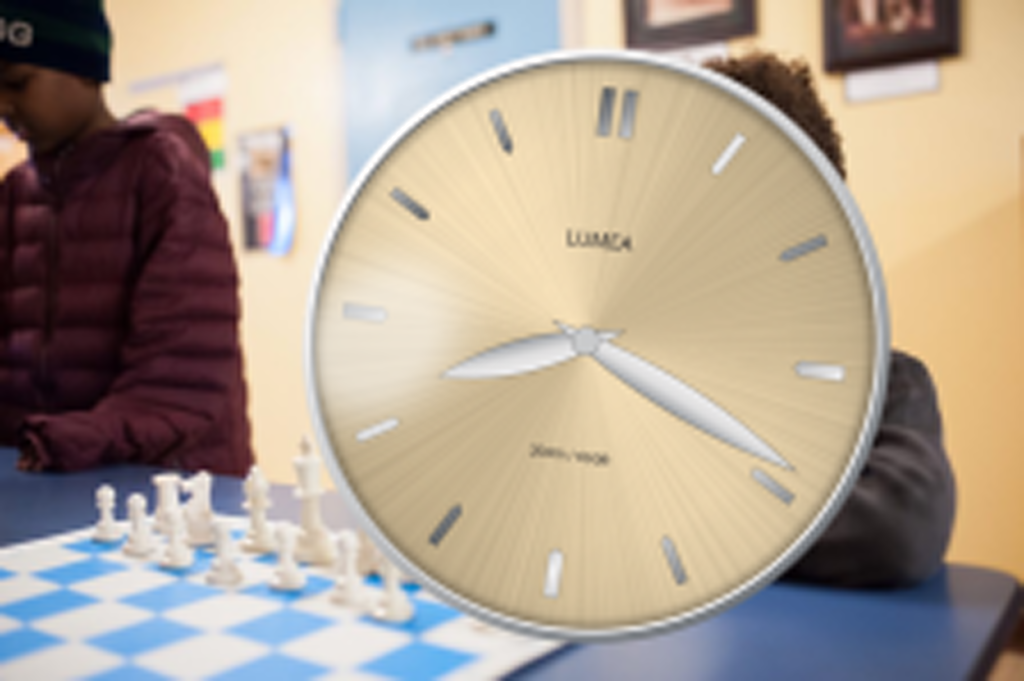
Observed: 8:19
